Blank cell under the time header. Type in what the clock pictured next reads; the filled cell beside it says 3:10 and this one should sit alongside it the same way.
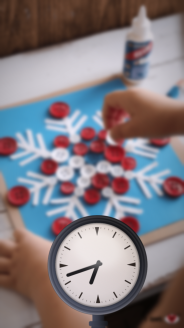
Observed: 6:42
